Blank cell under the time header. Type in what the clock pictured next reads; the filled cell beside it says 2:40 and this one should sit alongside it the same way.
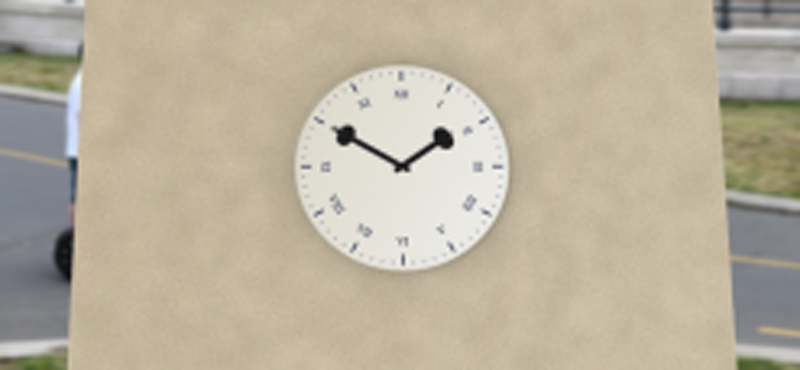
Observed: 1:50
